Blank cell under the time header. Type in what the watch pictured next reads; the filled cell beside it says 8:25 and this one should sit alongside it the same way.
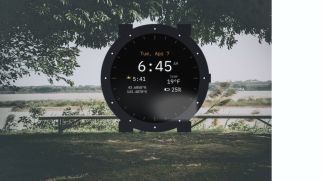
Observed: 6:45
